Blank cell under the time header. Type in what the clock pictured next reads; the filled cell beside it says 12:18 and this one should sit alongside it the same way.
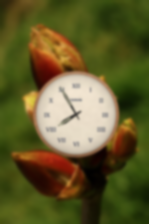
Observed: 7:55
